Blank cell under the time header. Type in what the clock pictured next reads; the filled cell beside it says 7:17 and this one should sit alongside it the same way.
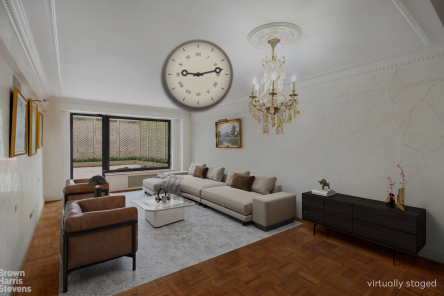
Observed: 9:13
